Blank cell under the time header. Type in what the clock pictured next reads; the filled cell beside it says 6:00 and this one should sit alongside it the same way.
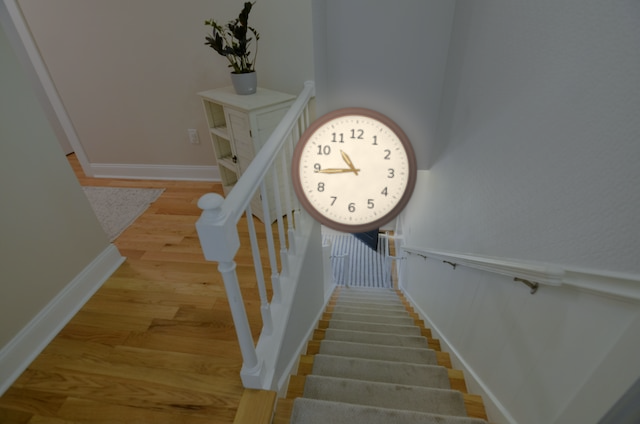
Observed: 10:44
